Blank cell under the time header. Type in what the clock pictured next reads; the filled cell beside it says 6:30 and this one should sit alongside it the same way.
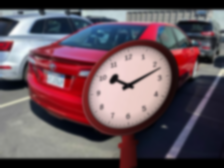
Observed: 10:12
